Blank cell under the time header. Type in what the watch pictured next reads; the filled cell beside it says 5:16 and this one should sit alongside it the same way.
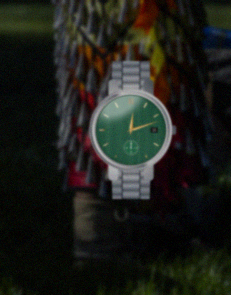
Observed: 12:12
